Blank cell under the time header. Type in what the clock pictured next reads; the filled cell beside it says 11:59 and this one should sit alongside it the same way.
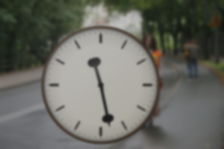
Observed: 11:28
